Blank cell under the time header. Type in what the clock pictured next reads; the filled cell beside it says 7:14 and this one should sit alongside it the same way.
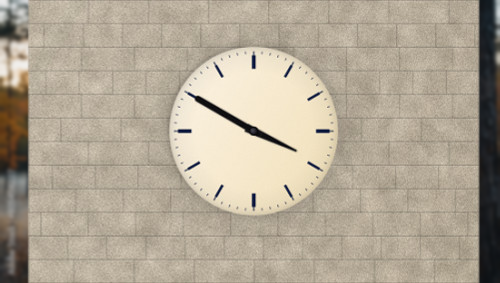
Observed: 3:50
